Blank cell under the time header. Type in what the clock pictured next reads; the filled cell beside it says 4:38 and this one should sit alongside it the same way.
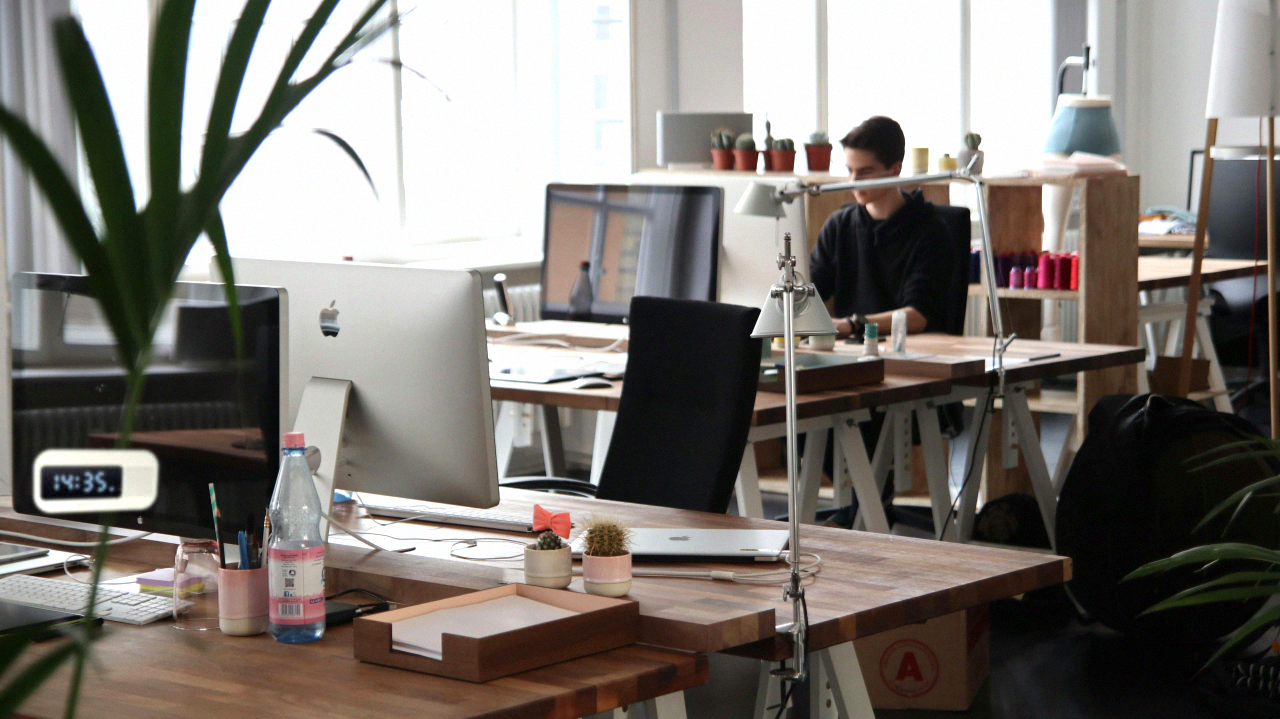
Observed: 14:35
